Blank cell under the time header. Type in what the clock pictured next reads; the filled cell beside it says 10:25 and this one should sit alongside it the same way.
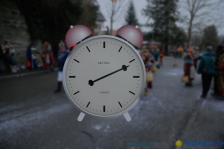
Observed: 8:11
